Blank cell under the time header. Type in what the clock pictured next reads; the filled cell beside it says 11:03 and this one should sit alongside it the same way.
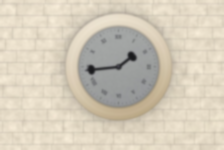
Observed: 1:44
